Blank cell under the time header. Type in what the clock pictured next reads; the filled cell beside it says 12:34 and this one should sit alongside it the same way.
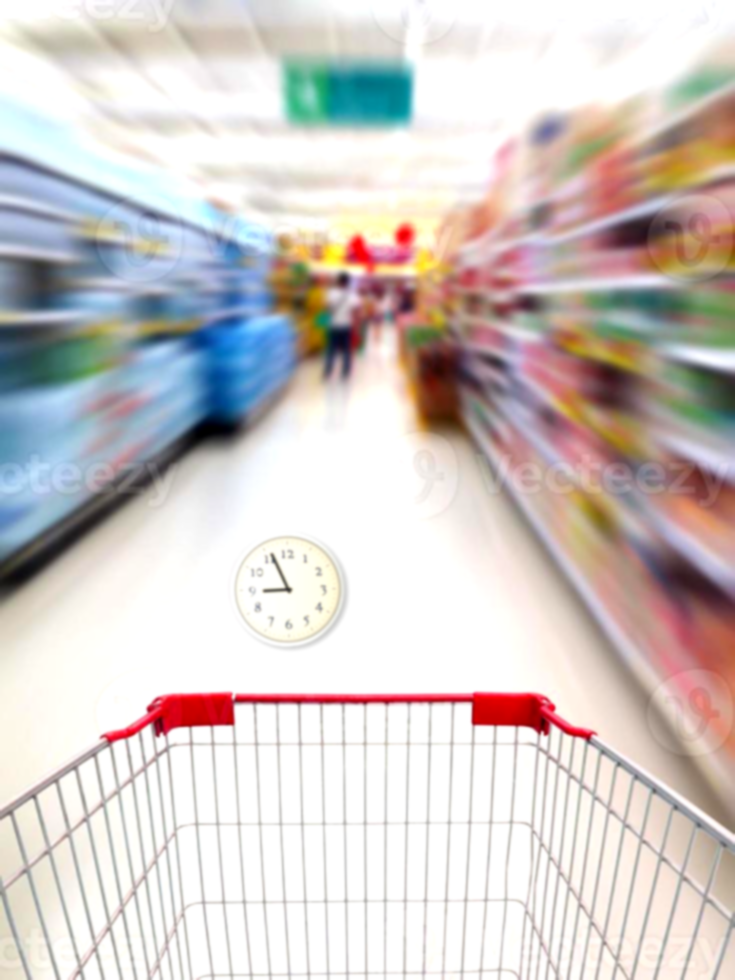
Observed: 8:56
